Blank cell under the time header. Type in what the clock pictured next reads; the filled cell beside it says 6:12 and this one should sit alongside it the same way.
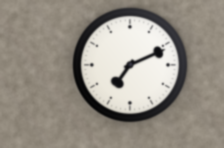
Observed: 7:11
